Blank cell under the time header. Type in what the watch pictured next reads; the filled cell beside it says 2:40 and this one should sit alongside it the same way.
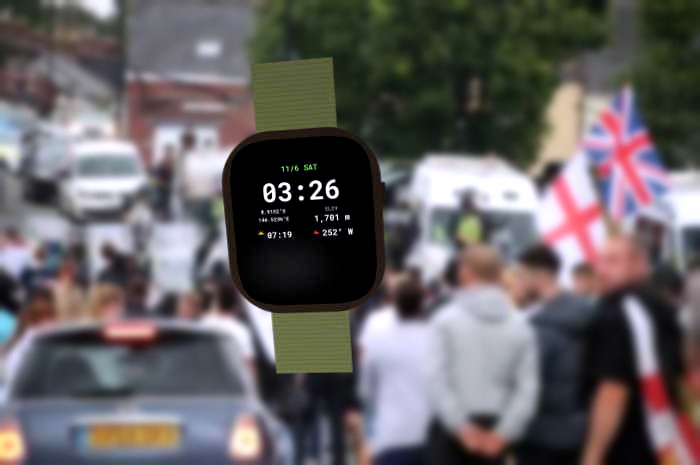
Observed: 3:26
